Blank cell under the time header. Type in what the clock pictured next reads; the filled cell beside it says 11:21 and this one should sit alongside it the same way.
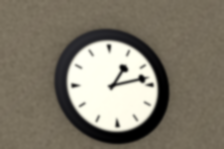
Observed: 1:13
